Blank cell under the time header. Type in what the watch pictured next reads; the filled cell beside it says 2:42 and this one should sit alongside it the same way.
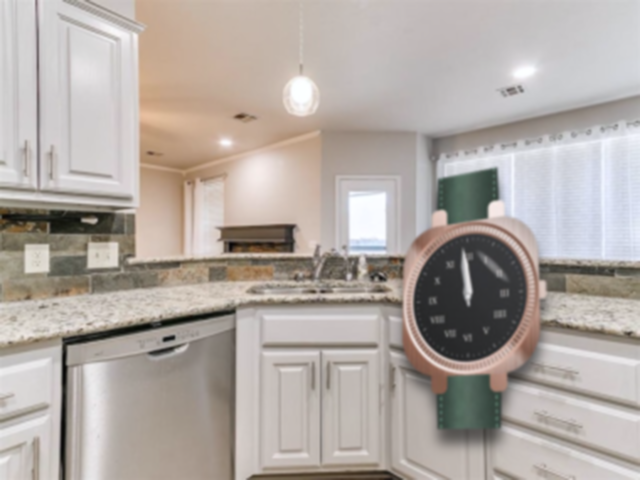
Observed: 11:59
